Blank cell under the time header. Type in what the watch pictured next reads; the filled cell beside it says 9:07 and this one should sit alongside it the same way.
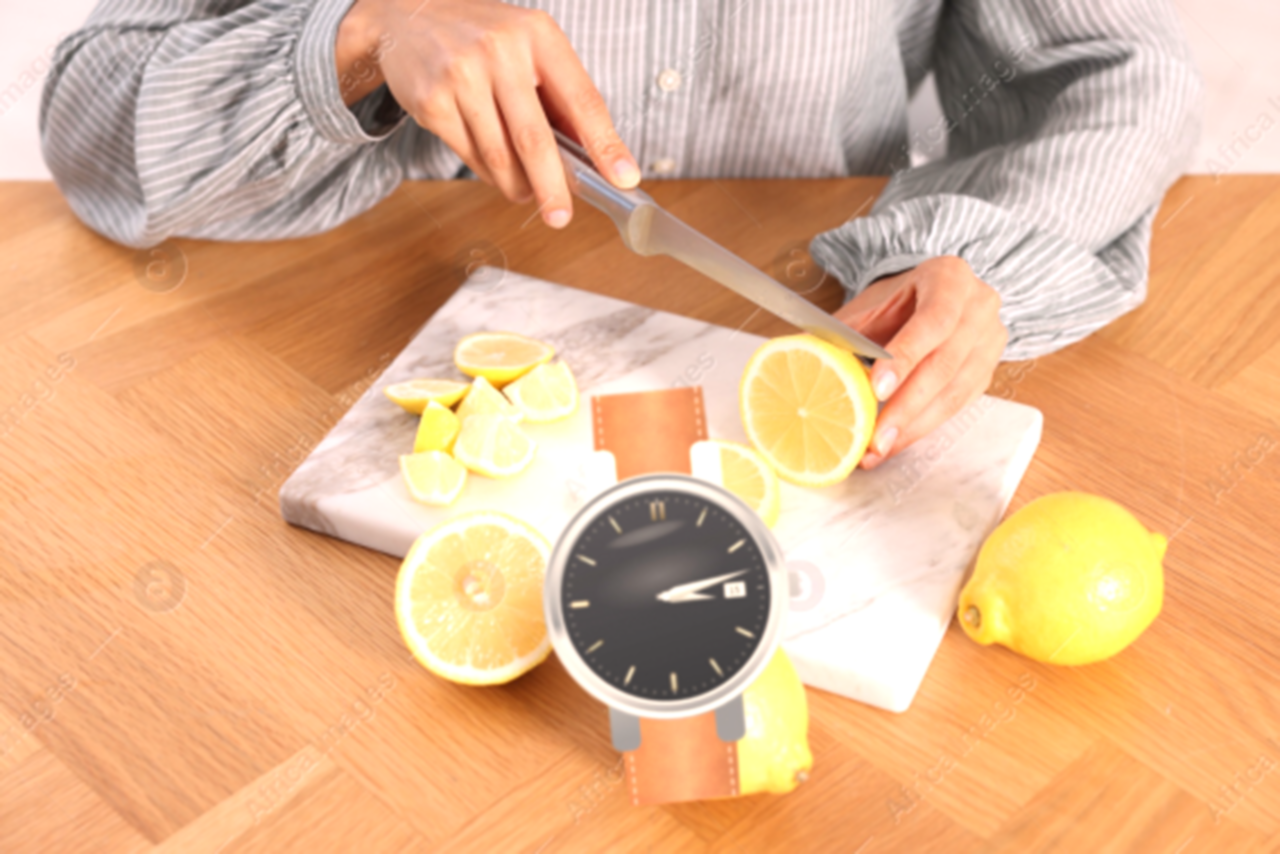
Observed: 3:13
